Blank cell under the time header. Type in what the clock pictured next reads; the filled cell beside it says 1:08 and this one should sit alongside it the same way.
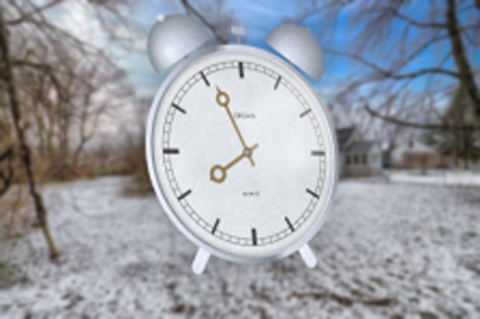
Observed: 7:56
